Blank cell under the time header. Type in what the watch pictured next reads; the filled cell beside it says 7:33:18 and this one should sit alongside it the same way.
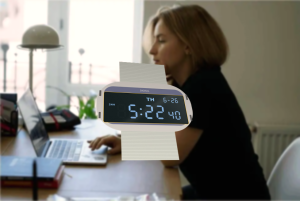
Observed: 5:22:40
